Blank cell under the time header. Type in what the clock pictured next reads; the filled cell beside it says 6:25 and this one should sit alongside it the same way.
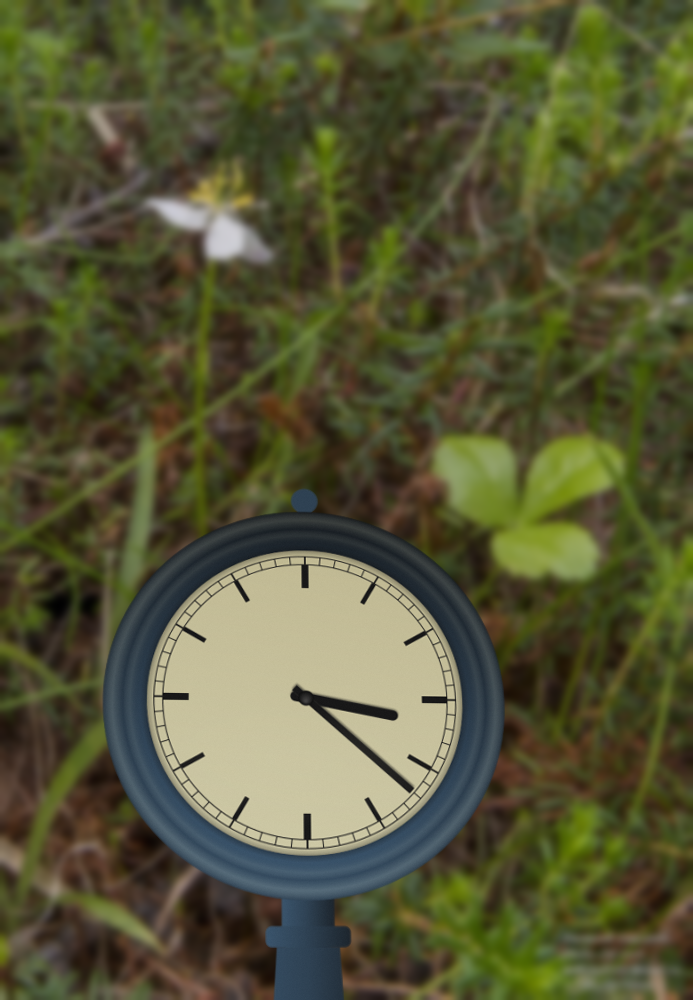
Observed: 3:22
